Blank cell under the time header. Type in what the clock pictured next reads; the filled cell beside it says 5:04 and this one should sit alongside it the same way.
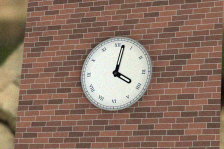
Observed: 4:02
